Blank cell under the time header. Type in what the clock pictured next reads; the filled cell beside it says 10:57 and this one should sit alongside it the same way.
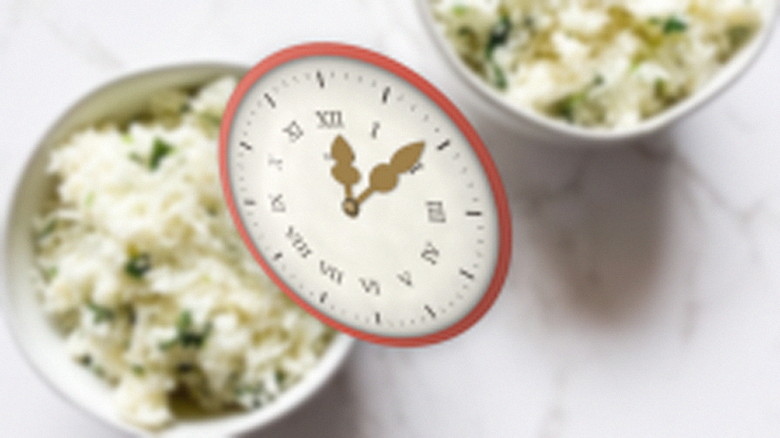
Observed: 12:09
